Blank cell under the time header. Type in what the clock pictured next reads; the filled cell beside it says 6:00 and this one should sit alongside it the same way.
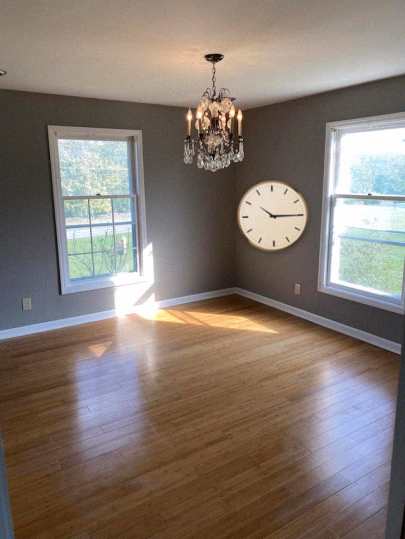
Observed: 10:15
